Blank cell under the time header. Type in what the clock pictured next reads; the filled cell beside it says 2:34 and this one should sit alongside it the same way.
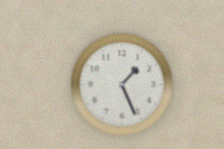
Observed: 1:26
